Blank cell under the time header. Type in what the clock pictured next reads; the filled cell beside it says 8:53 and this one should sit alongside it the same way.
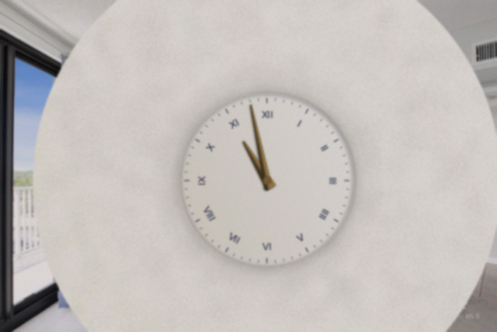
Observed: 10:58
